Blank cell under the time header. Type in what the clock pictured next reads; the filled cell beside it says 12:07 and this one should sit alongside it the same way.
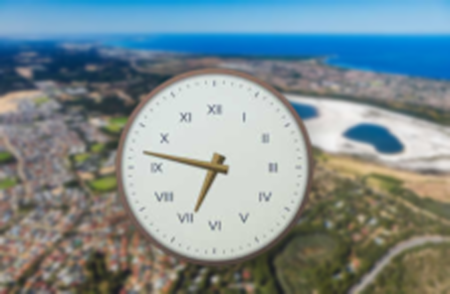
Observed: 6:47
